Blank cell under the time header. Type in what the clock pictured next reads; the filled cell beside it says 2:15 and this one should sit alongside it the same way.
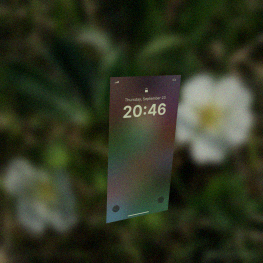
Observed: 20:46
